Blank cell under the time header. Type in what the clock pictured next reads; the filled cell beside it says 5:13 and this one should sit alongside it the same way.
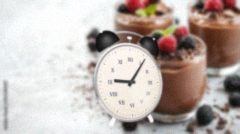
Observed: 9:06
